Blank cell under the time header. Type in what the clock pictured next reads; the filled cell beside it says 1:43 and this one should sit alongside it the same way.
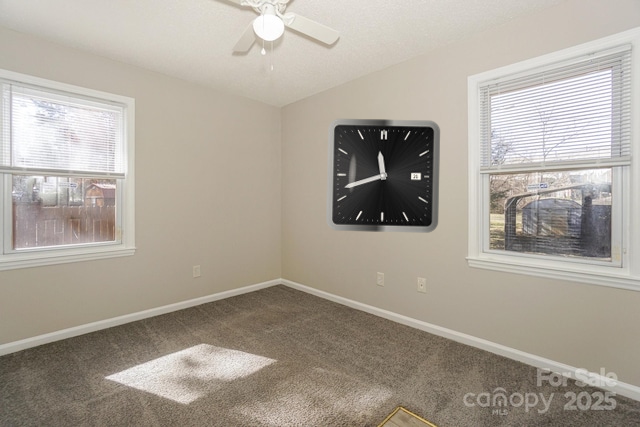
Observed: 11:42
